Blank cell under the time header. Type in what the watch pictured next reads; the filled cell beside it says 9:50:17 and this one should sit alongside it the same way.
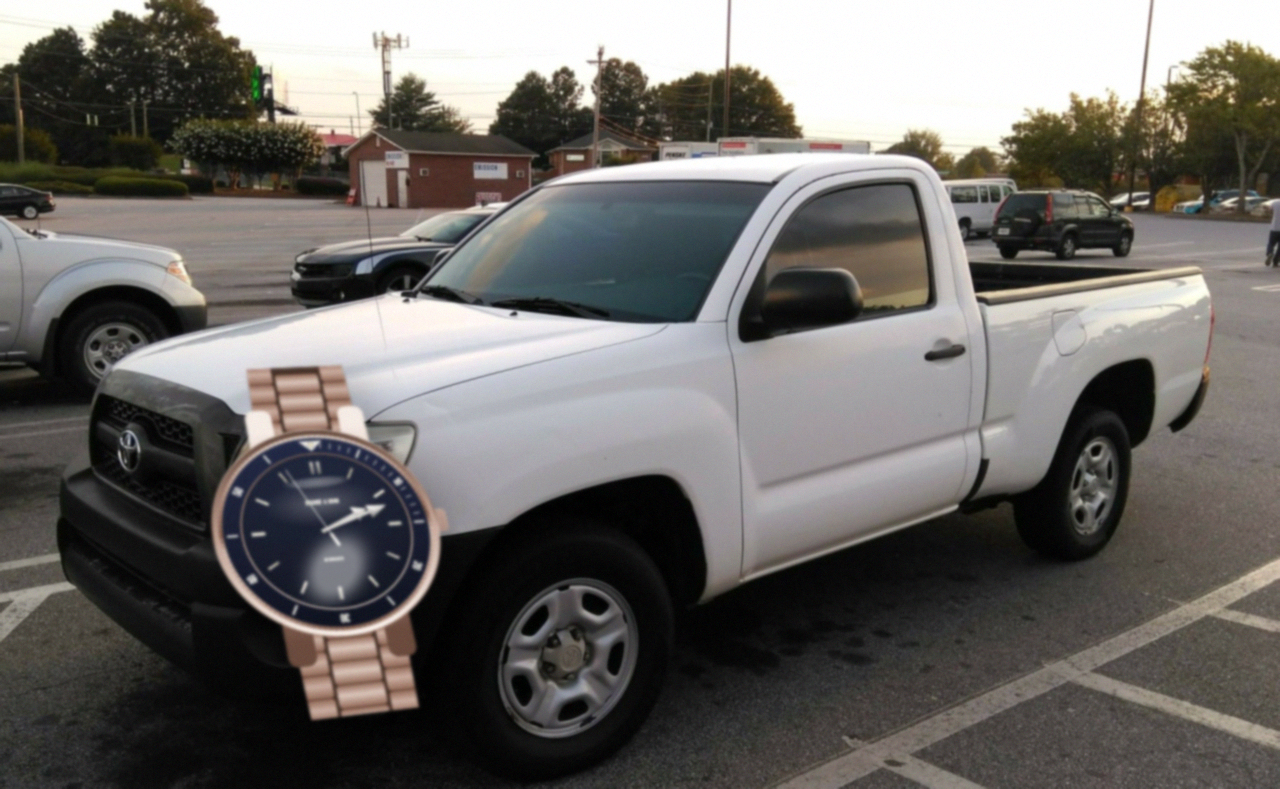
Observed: 2:11:56
